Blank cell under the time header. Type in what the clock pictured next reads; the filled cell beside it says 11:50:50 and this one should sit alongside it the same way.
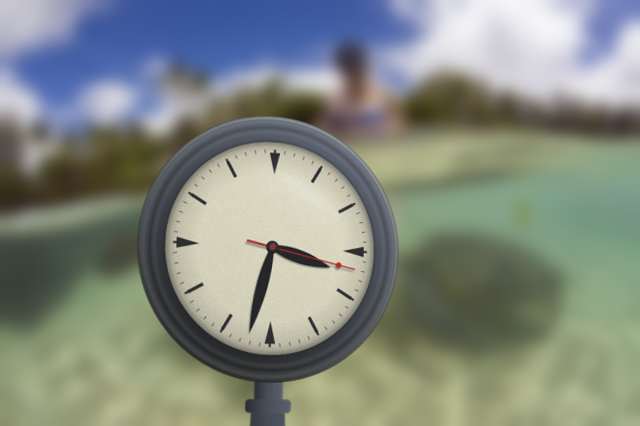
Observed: 3:32:17
